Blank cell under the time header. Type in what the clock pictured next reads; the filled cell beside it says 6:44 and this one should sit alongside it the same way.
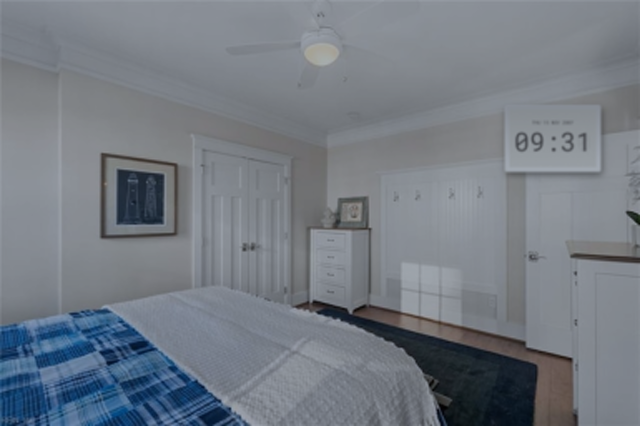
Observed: 9:31
